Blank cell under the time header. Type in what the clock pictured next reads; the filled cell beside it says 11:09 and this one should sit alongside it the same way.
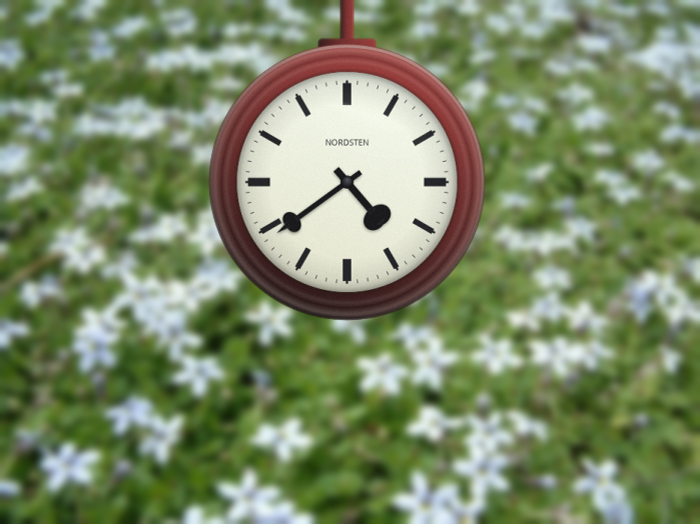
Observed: 4:39
